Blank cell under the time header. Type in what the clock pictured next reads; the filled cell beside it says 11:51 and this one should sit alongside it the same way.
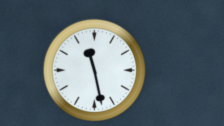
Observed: 11:28
